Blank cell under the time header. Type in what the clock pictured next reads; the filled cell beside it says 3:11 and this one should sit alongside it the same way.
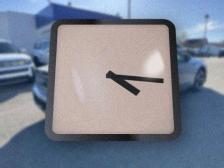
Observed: 4:16
